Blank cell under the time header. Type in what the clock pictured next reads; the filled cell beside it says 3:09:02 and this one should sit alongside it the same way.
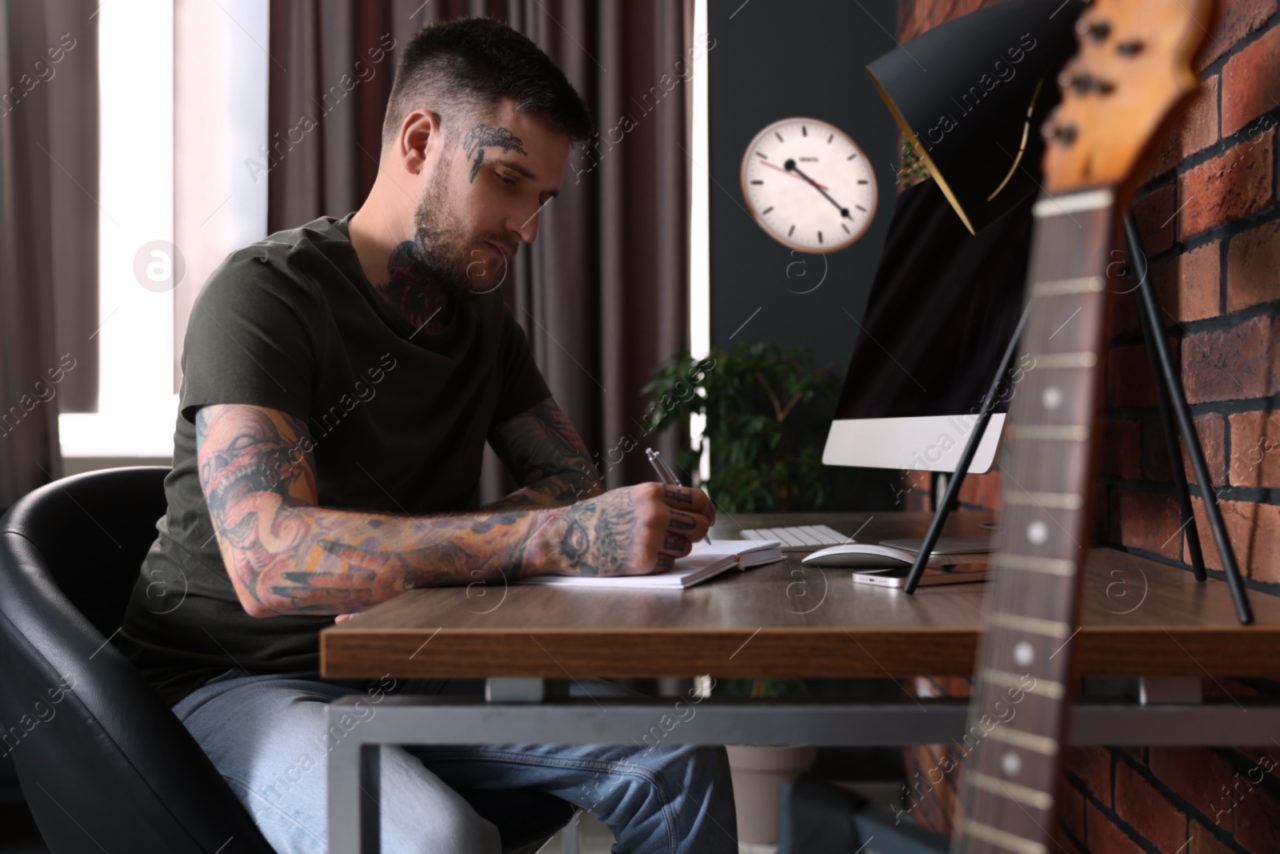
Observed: 10:22:49
